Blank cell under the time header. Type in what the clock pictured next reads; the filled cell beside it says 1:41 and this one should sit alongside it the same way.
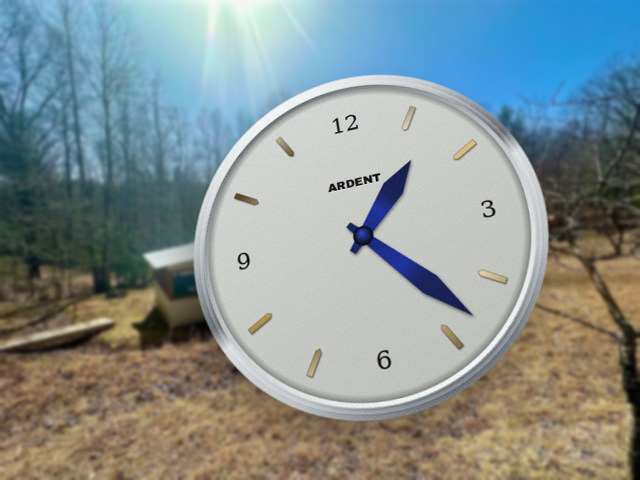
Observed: 1:23
